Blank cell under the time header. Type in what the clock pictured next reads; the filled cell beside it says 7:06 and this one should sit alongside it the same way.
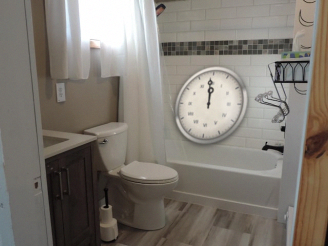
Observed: 11:59
